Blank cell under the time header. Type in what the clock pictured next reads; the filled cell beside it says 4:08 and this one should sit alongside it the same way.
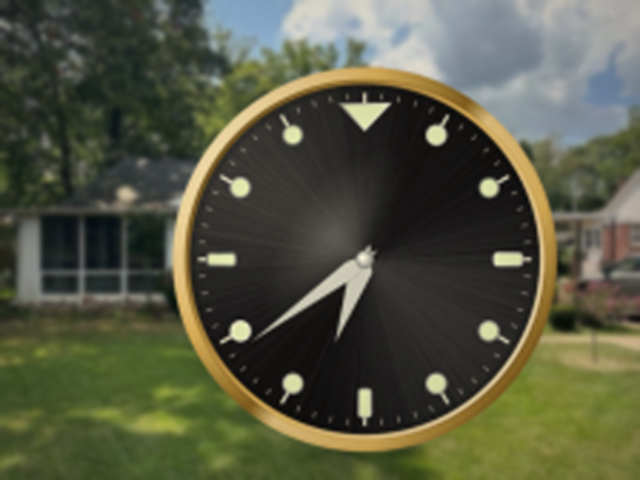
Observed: 6:39
